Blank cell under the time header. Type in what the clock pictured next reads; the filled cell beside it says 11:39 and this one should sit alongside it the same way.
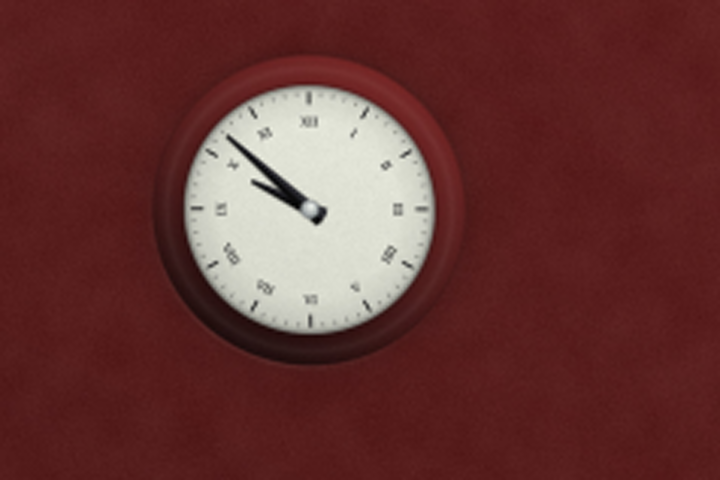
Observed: 9:52
